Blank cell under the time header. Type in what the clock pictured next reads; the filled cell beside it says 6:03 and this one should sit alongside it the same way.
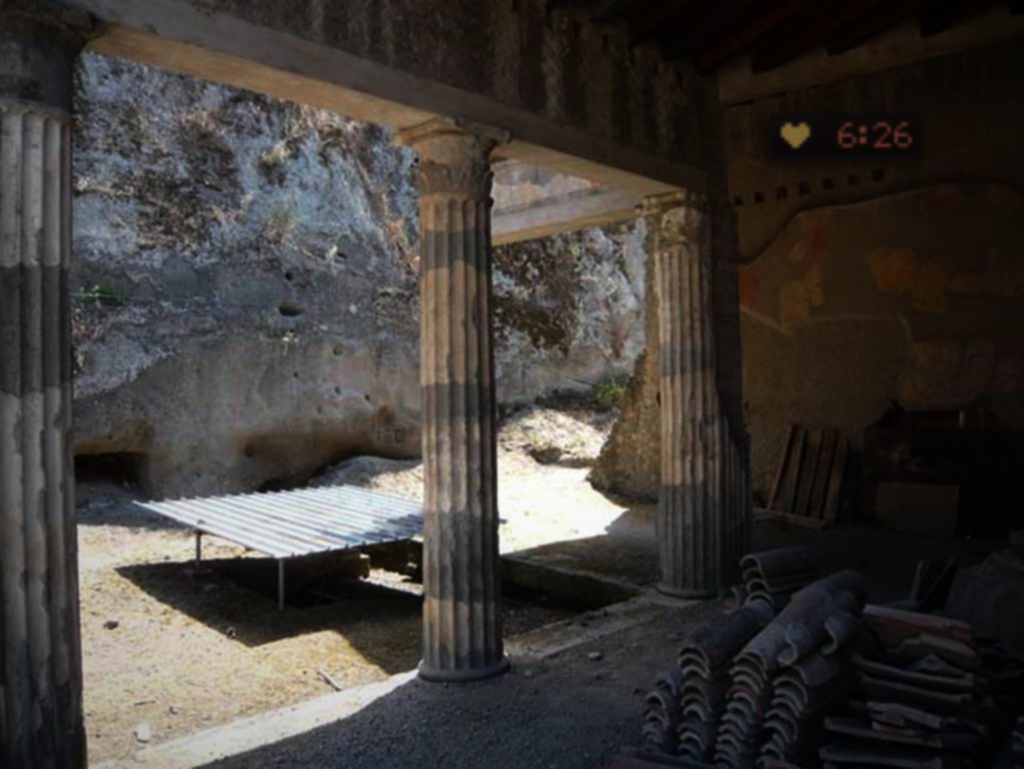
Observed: 6:26
